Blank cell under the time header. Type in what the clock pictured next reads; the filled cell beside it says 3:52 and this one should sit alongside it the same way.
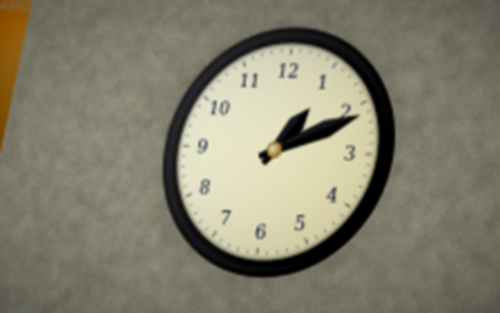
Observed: 1:11
